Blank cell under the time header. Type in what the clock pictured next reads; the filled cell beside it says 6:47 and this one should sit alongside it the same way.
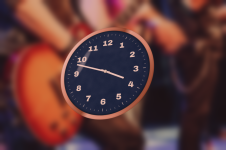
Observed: 3:48
